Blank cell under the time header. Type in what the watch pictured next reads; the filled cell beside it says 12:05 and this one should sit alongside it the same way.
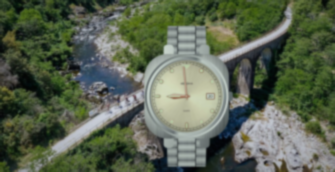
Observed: 8:59
